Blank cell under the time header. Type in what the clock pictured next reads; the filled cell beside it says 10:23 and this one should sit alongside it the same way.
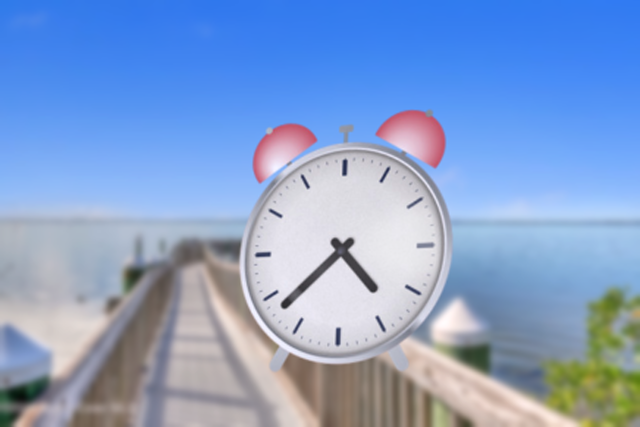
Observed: 4:38
